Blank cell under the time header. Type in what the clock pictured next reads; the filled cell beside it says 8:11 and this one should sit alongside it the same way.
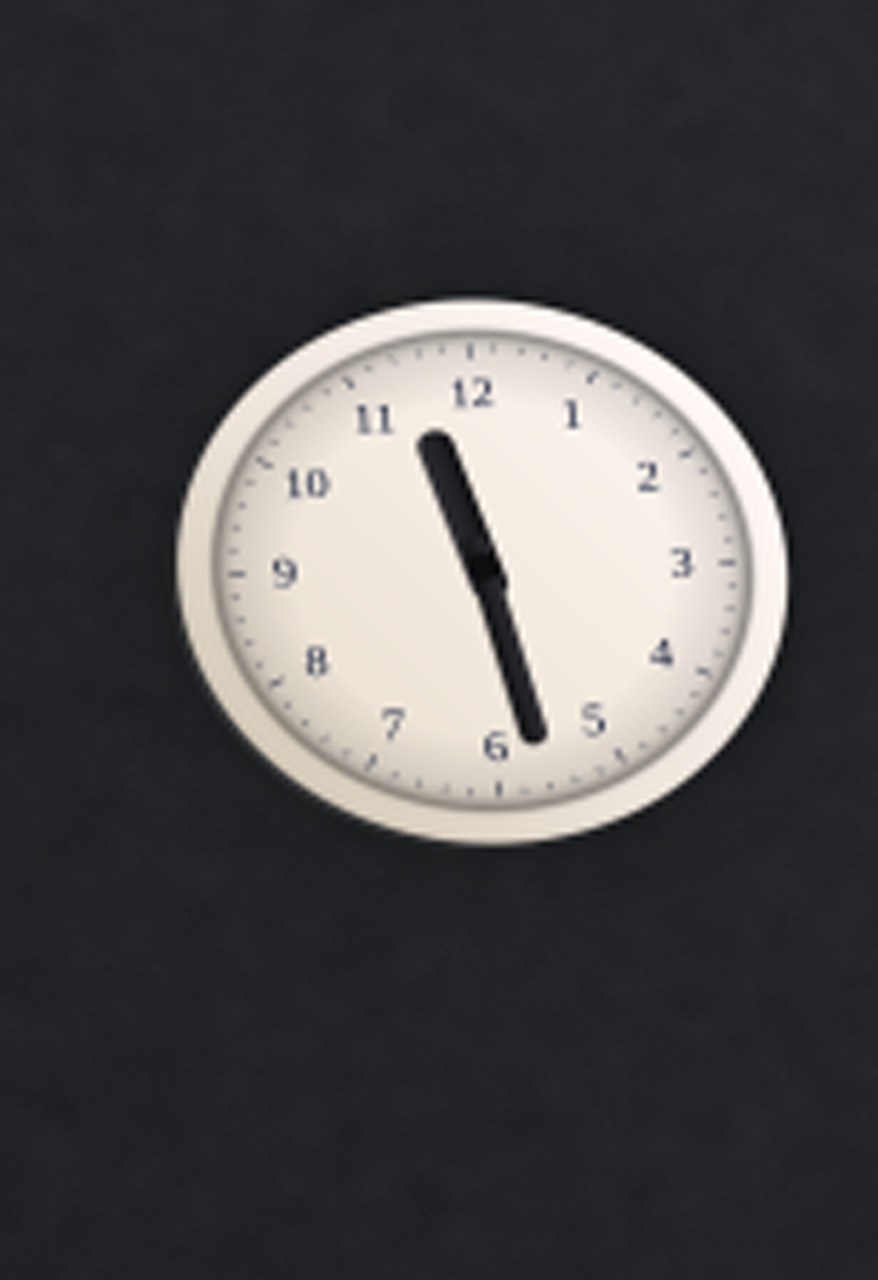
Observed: 11:28
